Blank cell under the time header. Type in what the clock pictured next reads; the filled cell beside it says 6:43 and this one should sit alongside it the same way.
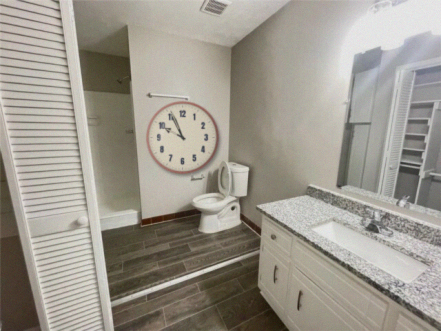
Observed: 9:56
